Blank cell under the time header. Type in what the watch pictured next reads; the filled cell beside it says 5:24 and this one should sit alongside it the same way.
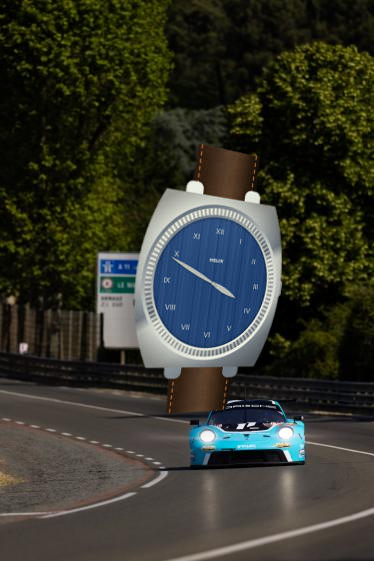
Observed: 3:49
